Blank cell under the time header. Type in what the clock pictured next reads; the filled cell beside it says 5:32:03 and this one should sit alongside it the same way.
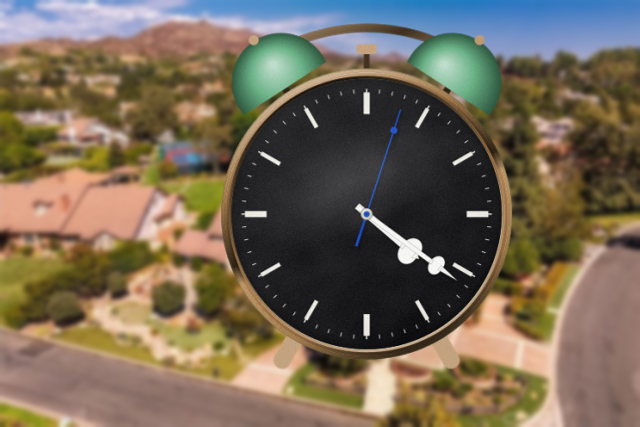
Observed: 4:21:03
